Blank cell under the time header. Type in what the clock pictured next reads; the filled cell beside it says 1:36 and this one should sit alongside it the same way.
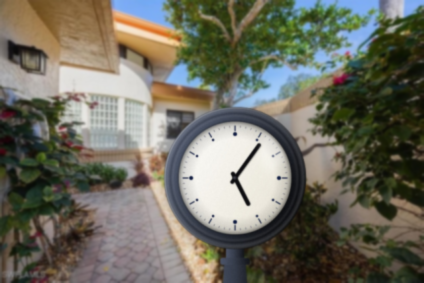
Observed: 5:06
